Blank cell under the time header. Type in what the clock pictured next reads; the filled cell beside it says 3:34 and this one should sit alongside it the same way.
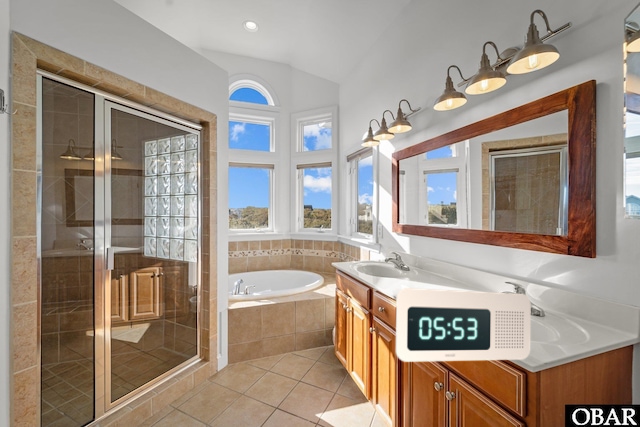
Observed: 5:53
